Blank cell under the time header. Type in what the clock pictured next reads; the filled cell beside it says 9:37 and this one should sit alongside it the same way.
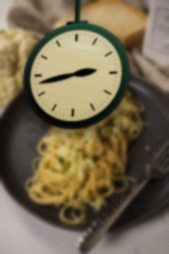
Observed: 2:43
